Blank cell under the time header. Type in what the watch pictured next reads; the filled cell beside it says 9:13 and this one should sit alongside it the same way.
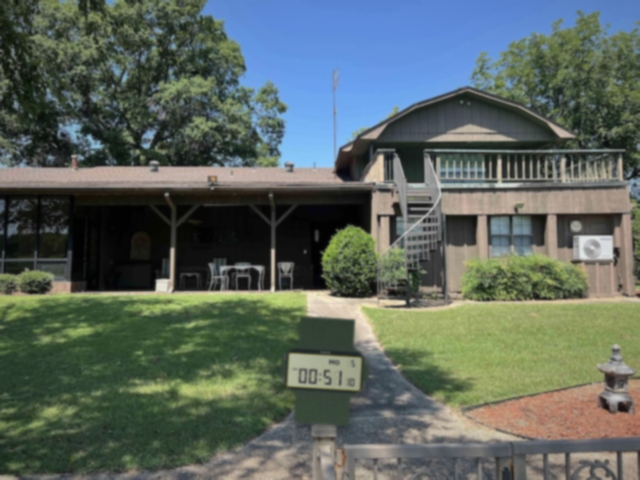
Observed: 0:51
